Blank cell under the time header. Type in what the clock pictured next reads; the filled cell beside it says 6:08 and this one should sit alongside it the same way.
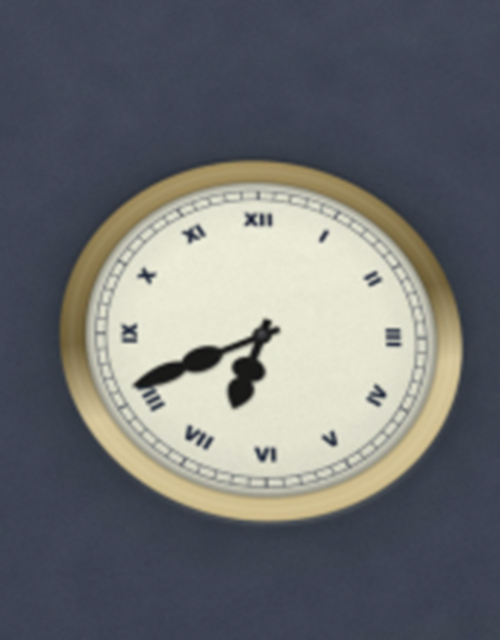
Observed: 6:41
